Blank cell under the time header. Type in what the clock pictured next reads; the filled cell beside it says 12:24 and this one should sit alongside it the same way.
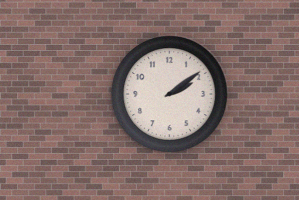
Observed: 2:09
